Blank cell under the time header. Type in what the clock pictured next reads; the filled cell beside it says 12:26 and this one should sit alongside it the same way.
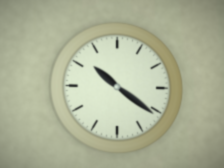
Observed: 10:21
